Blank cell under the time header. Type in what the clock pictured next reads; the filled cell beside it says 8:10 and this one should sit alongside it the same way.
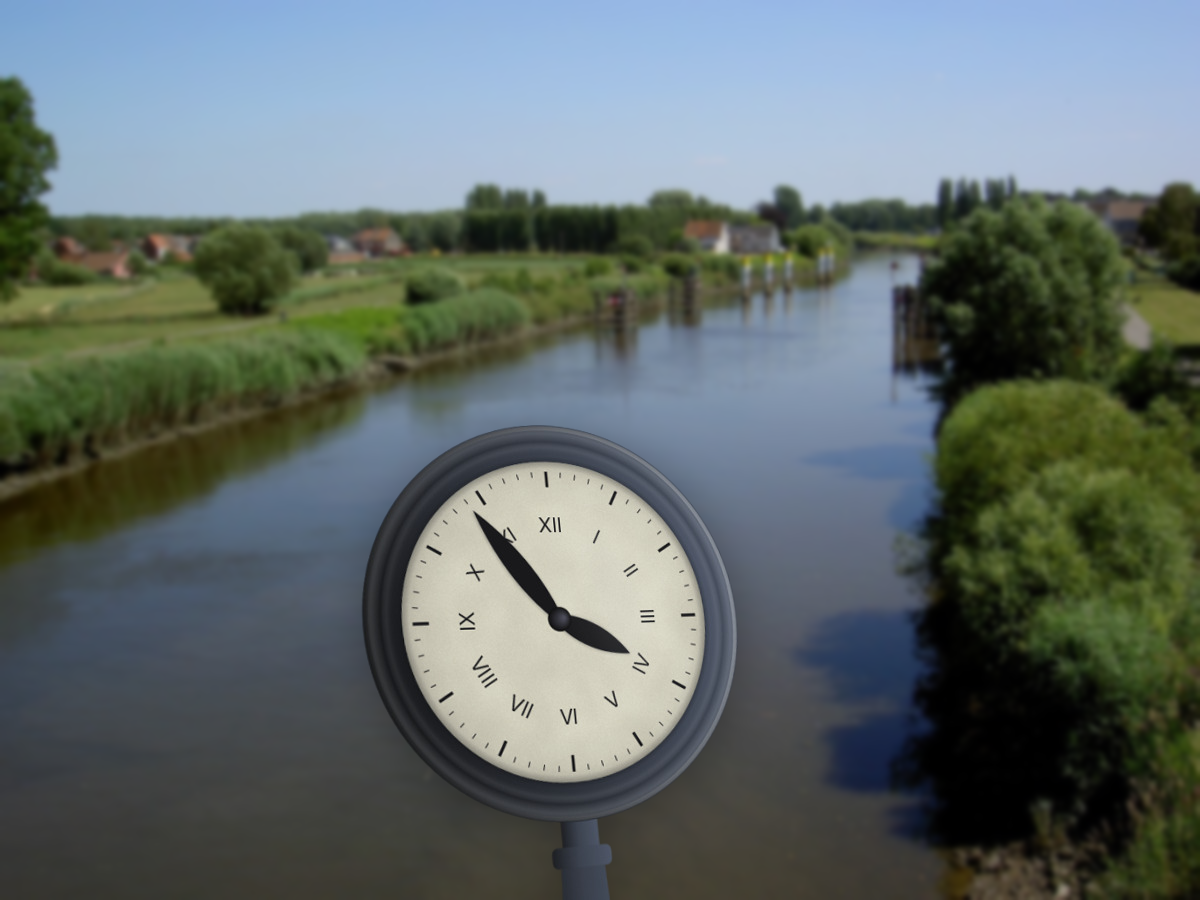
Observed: 3:54
